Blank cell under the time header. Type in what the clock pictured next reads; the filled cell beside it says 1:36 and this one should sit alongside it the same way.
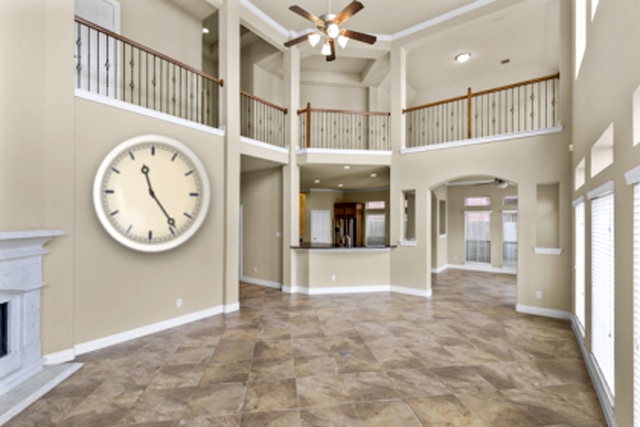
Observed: 11:24
